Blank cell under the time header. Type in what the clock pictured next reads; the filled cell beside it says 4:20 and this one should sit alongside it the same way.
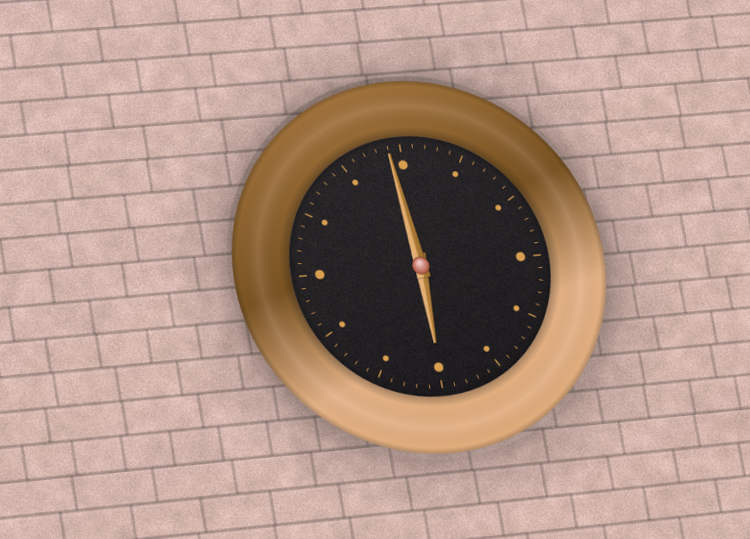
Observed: 5:59
